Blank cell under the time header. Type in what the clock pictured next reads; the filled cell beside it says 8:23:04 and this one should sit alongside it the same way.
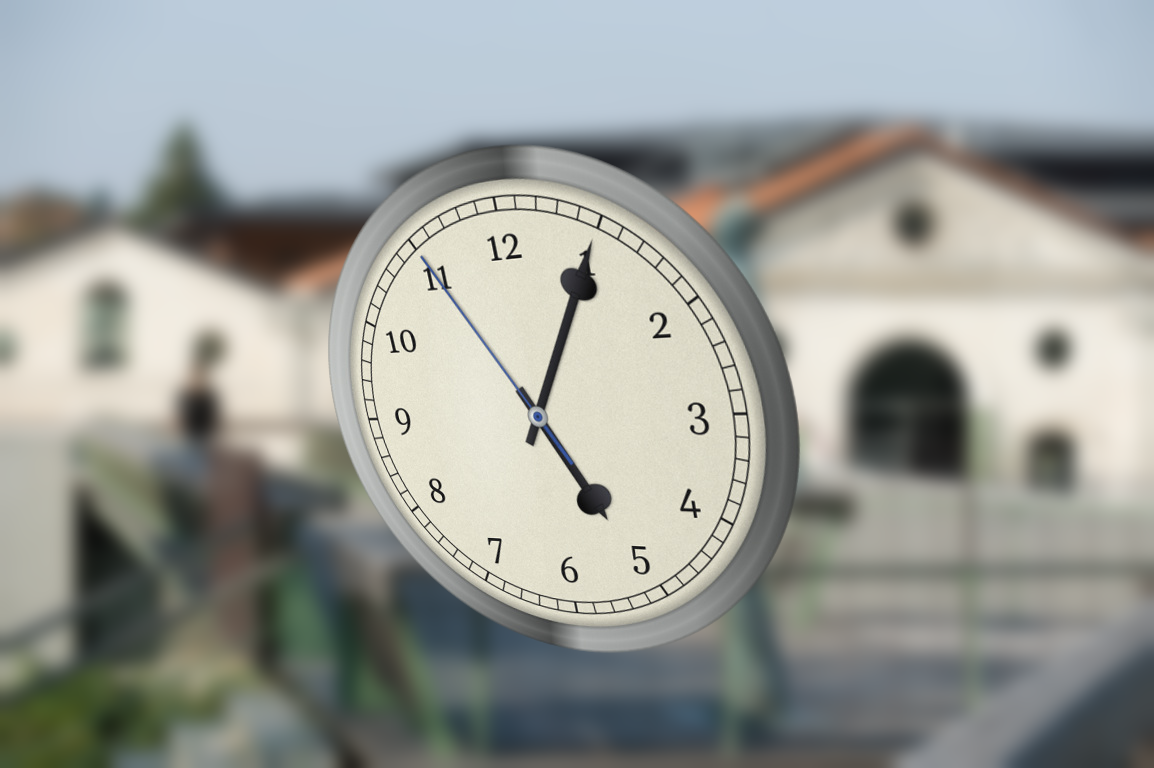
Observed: 5:04:55
